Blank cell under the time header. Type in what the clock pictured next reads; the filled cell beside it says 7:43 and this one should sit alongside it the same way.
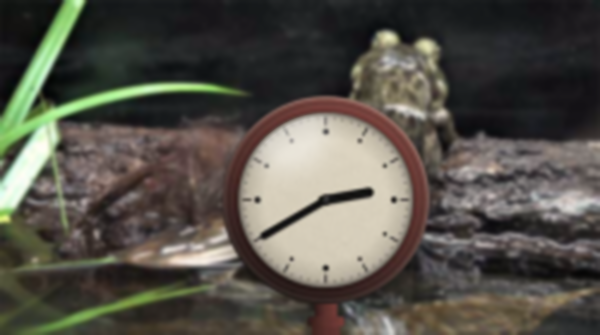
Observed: 2:40
